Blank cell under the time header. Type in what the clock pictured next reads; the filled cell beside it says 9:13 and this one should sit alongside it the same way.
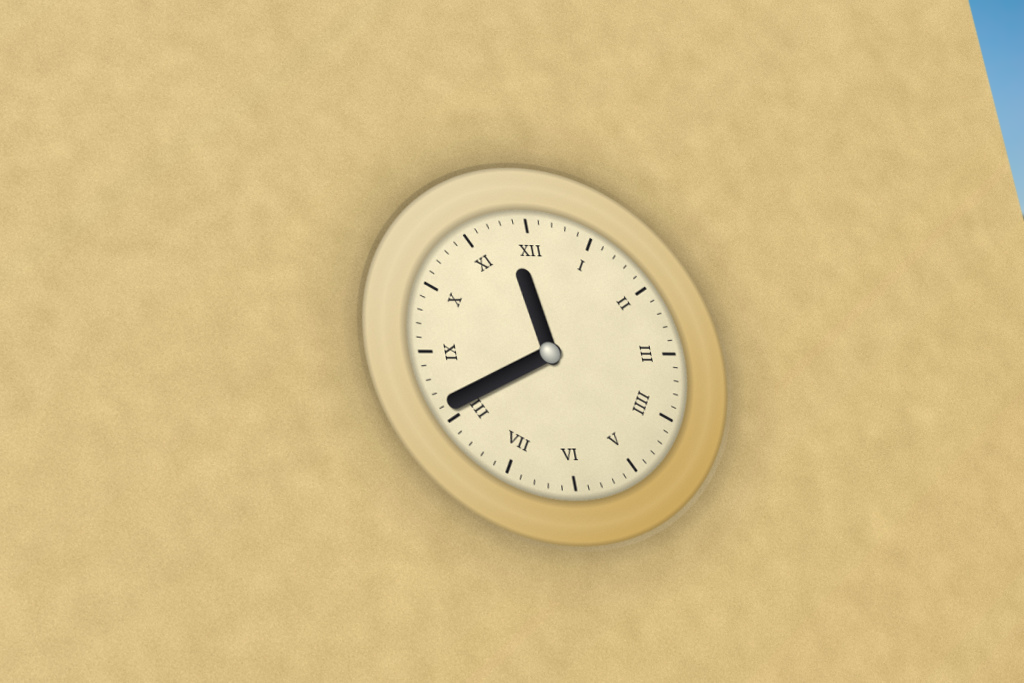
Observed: 11:41
